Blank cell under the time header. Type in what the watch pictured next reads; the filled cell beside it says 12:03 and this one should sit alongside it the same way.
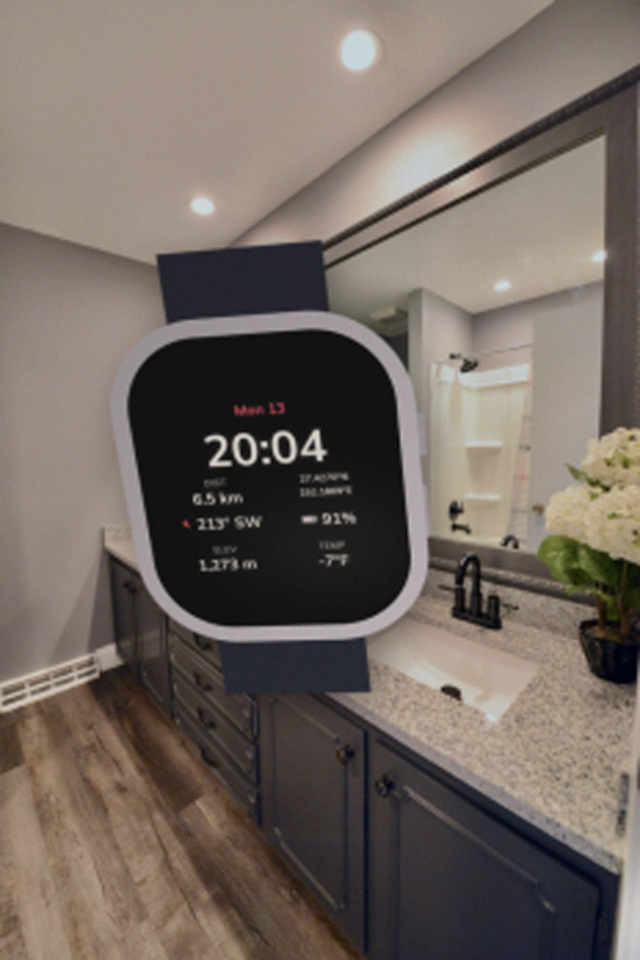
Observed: 20:04
